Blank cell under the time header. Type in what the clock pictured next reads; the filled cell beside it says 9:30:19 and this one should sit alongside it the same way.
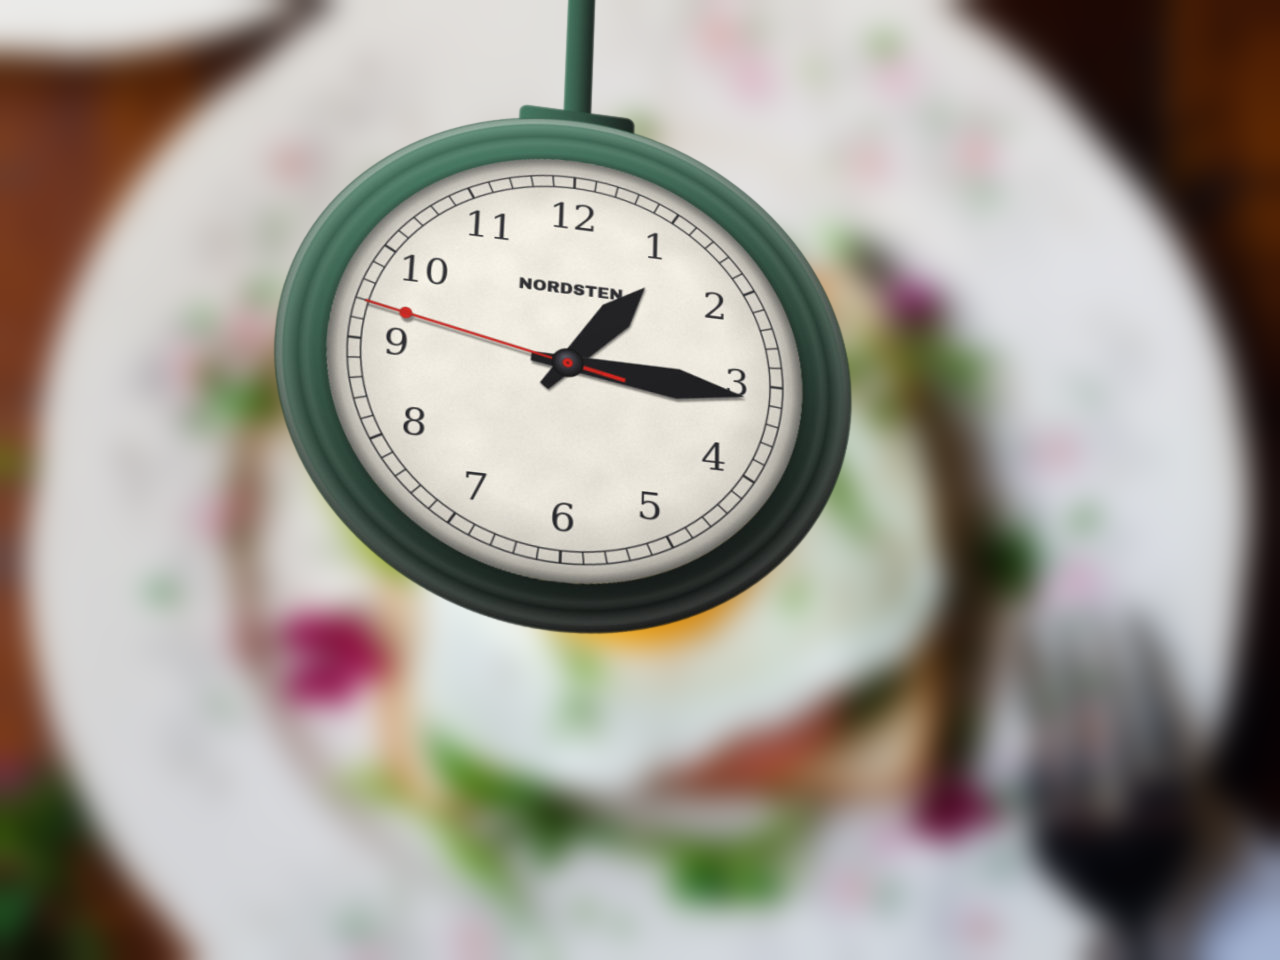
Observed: 1:15:47
